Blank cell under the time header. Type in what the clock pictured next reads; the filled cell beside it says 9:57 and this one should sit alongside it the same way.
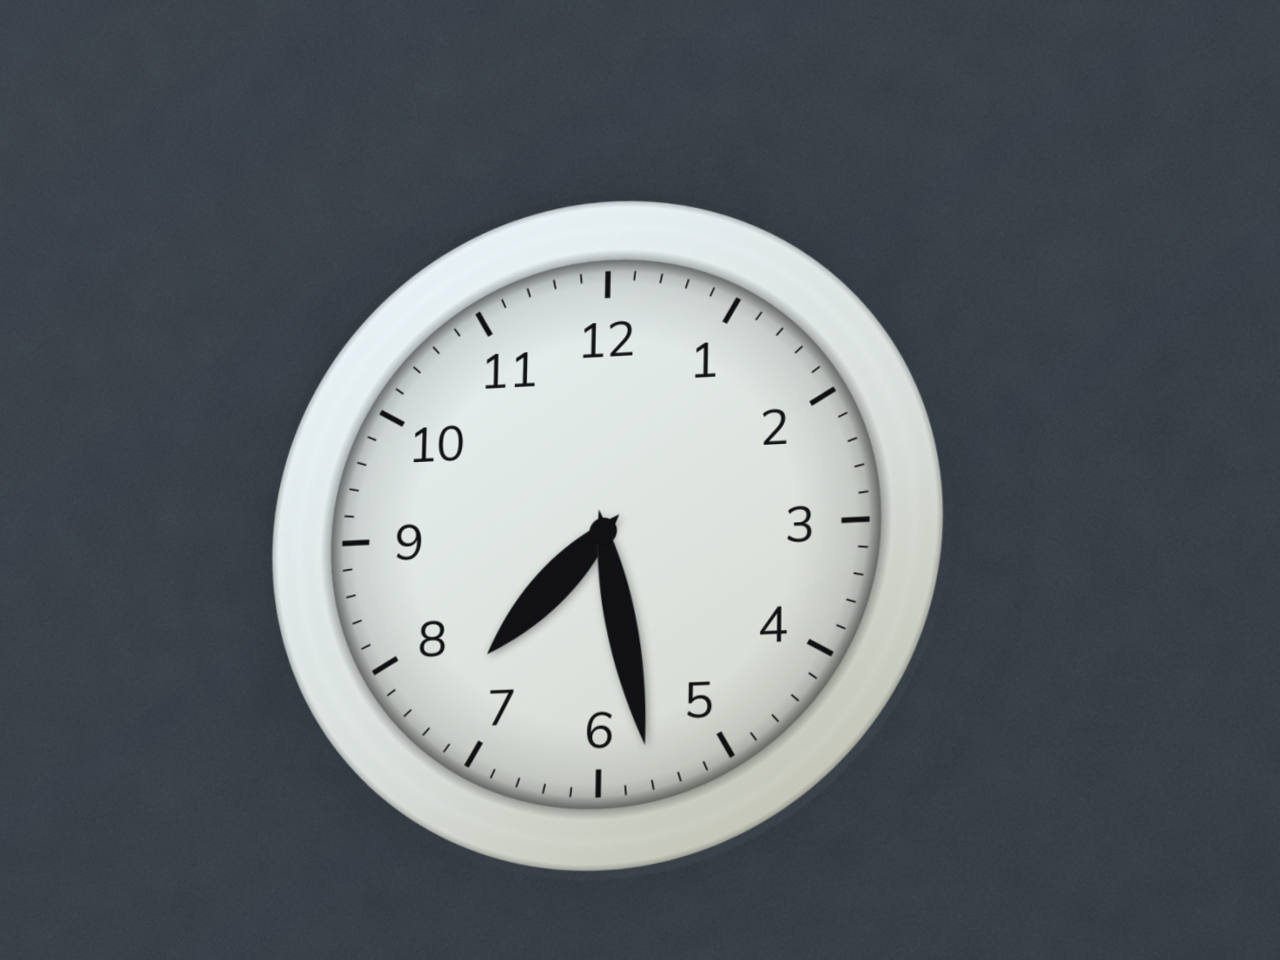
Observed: 7:28
